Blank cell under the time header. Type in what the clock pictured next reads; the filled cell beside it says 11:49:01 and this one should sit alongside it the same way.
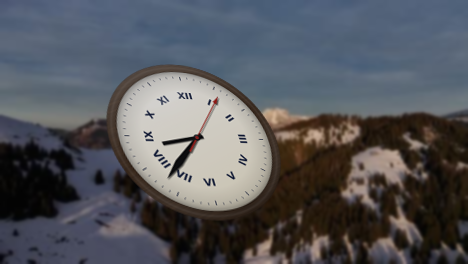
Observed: 8:37:06
